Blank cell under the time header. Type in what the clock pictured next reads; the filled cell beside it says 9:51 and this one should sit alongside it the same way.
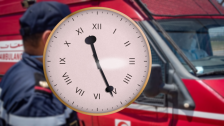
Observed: 11:26
